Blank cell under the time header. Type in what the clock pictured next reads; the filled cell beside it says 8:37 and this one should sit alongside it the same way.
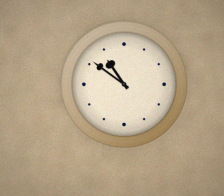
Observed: 10:51
